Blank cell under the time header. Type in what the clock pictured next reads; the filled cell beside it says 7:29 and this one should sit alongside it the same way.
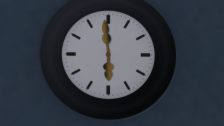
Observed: 5:59
